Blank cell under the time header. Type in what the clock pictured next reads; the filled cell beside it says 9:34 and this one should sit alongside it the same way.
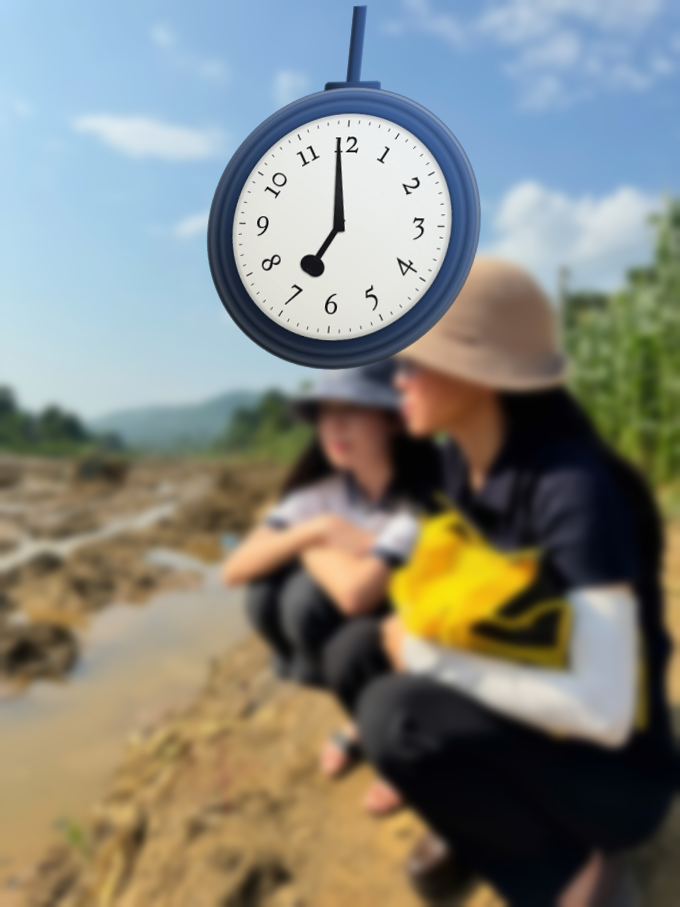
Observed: 6:59
